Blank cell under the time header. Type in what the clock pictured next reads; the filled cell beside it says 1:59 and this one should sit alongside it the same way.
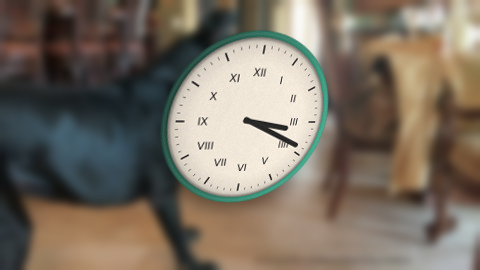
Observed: 3:19
